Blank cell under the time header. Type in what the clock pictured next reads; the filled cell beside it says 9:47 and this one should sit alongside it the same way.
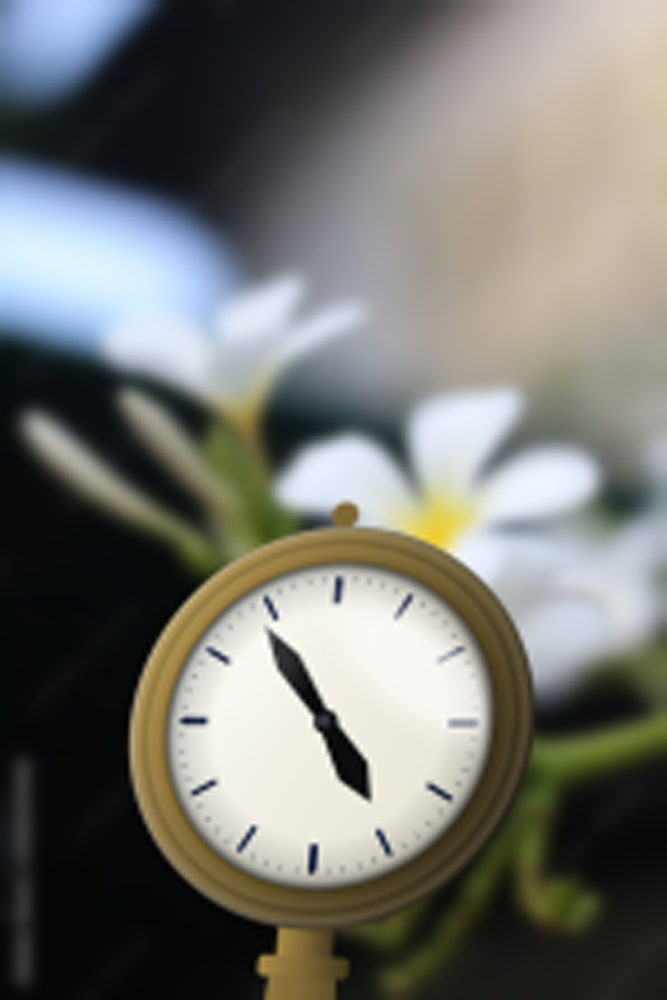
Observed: 4:54
